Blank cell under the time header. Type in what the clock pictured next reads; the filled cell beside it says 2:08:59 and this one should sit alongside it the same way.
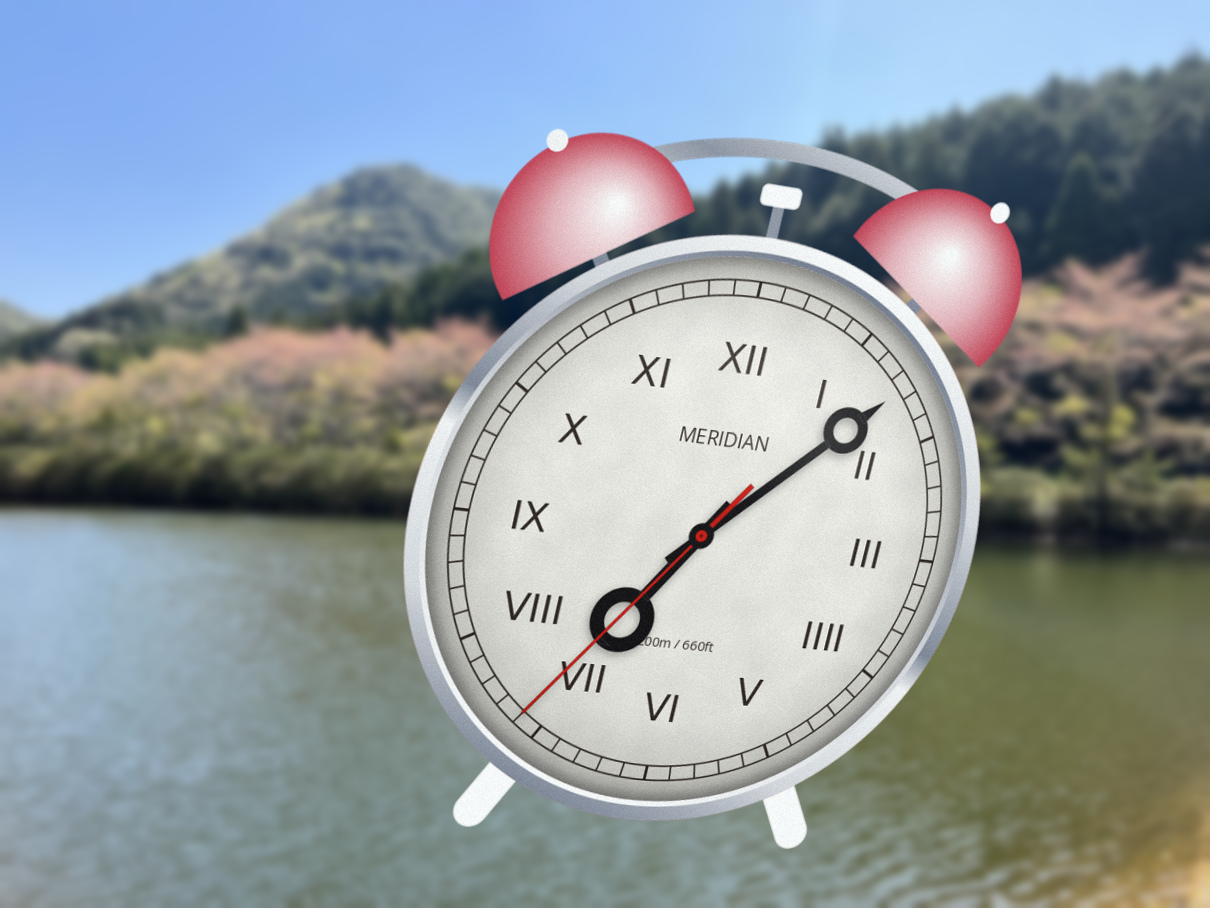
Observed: 7:07:36
